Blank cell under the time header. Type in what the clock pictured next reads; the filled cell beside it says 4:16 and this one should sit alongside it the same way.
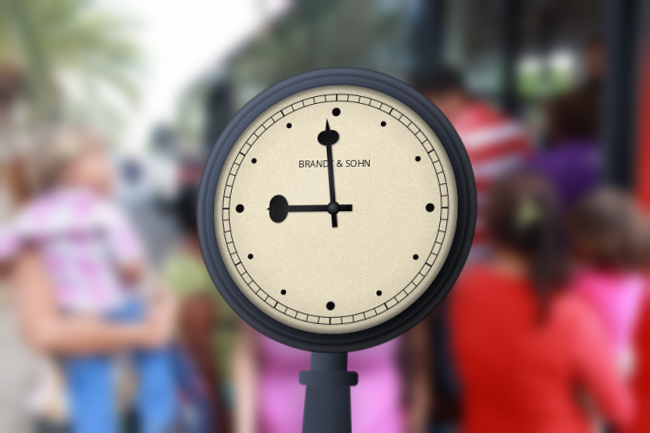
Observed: 8:59
